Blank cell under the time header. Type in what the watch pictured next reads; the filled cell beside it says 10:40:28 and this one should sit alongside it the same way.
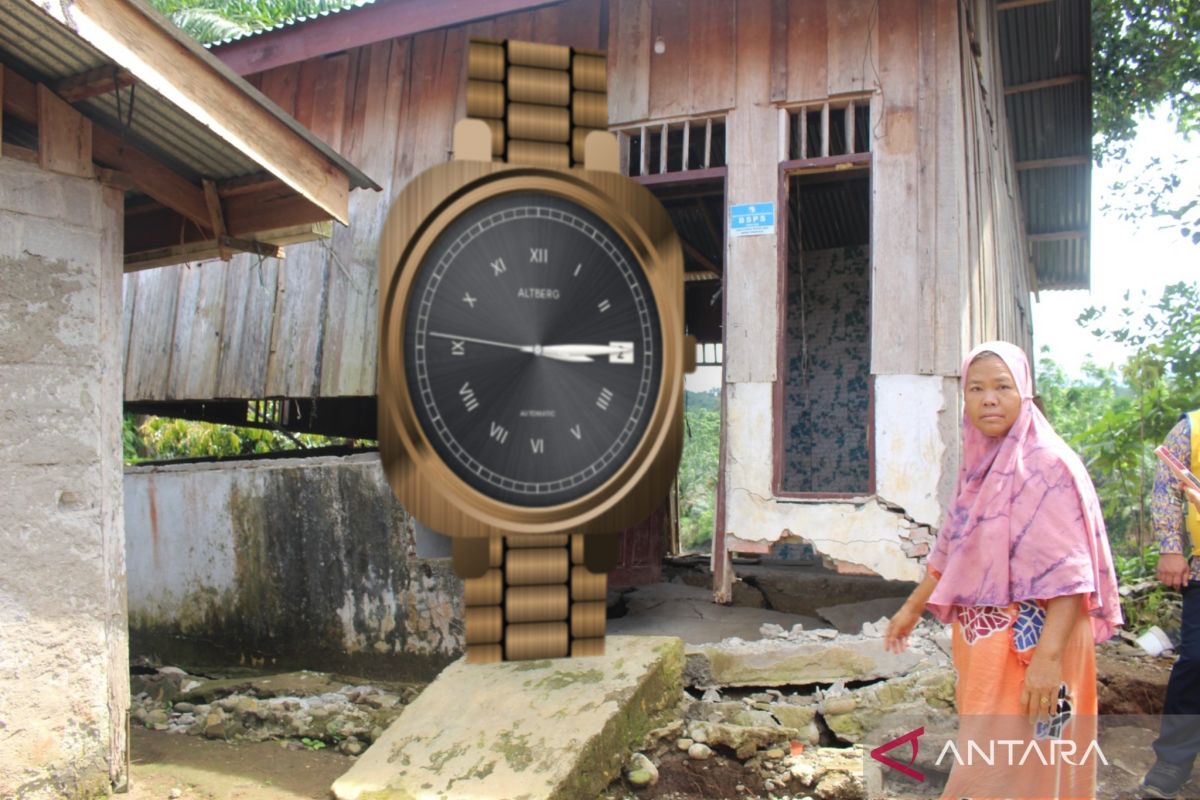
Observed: 3:14:46
